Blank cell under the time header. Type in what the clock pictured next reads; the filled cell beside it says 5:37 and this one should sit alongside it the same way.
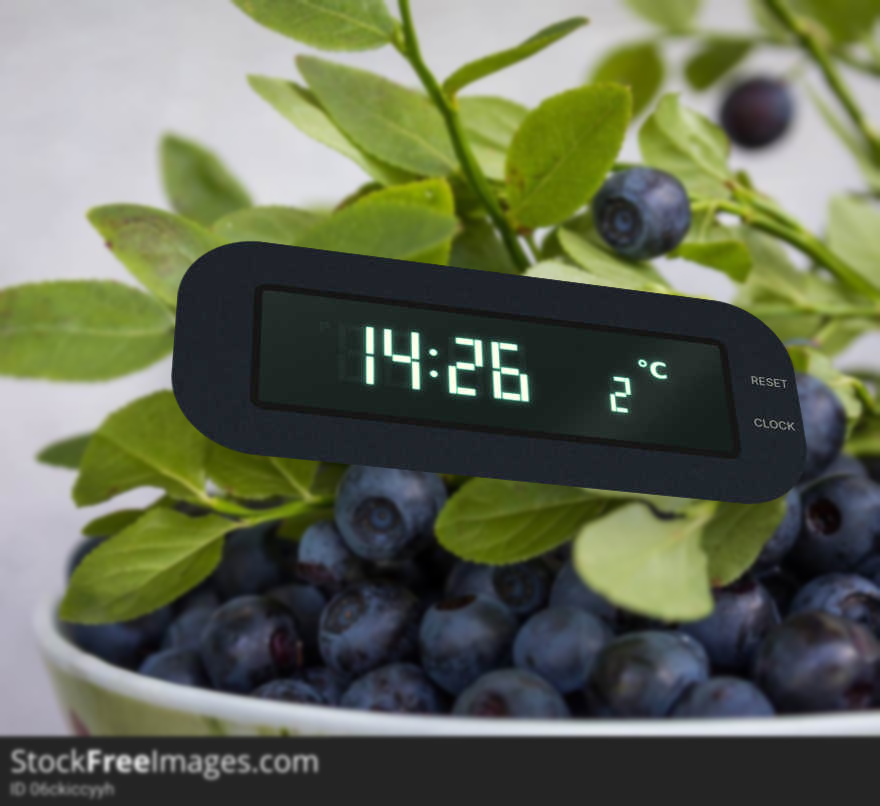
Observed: 14:26
